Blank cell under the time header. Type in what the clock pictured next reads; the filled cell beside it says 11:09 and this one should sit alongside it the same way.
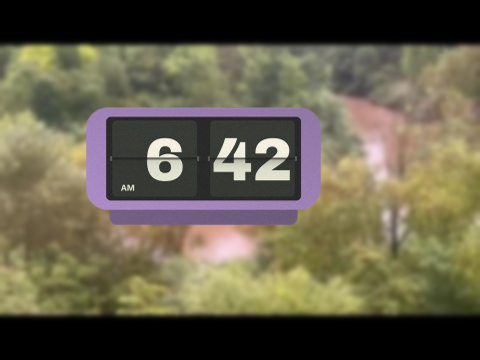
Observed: 6:42
